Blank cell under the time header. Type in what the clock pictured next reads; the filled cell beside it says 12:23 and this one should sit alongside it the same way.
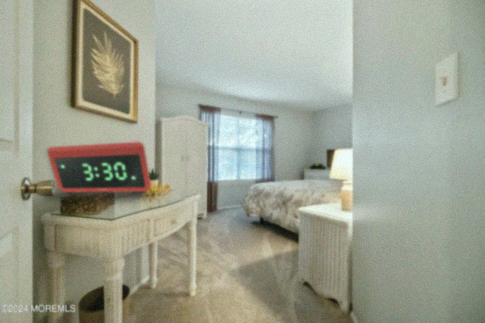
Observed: 3:30
